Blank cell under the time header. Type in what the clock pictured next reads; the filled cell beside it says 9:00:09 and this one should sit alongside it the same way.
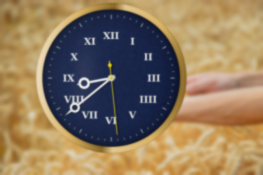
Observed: 8:38:29
